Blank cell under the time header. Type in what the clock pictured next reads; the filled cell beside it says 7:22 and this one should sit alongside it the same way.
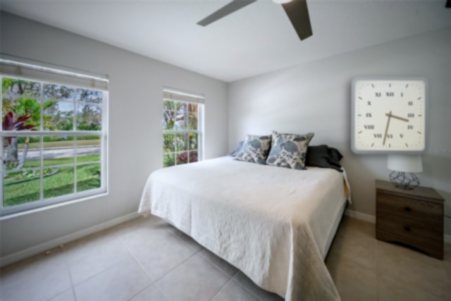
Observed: 3:32
